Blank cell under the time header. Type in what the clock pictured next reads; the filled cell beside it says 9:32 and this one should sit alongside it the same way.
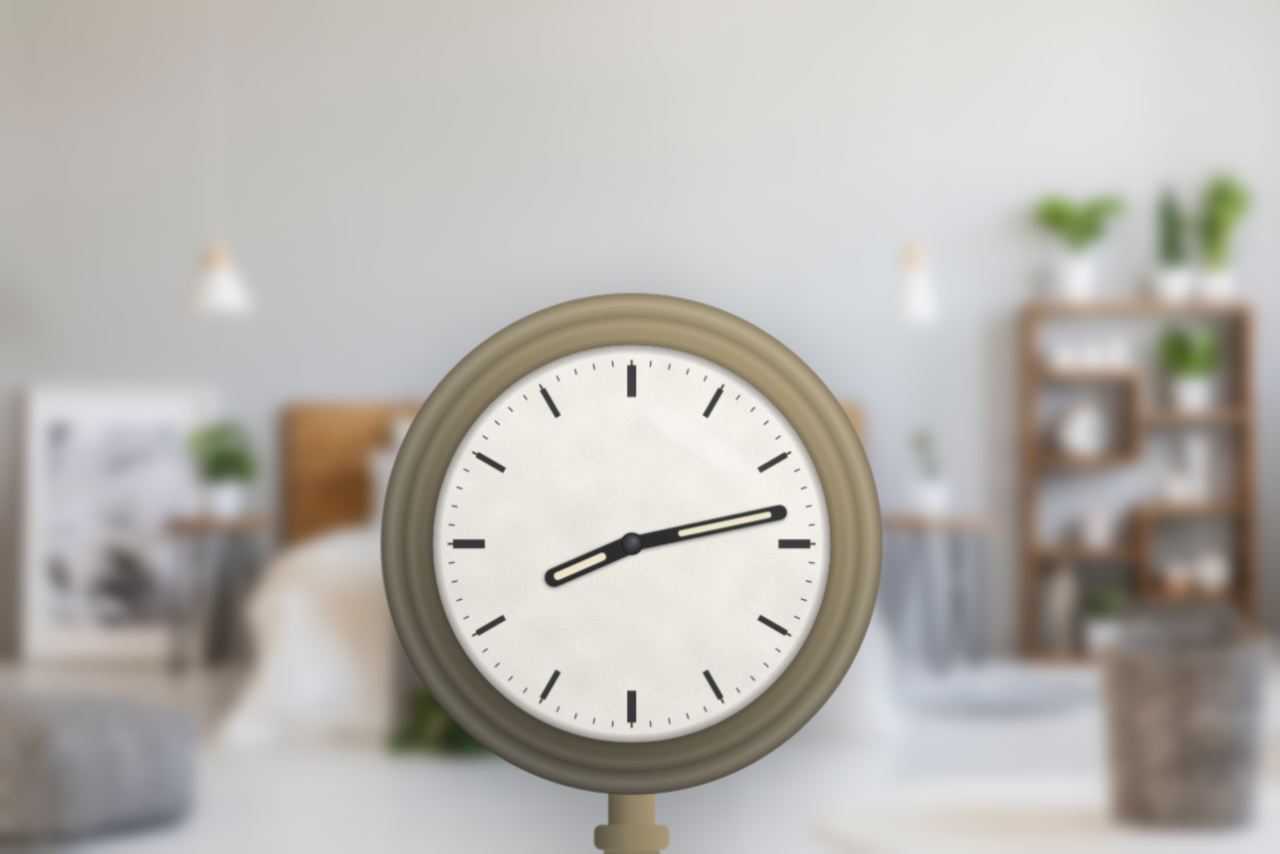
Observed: 8:13
